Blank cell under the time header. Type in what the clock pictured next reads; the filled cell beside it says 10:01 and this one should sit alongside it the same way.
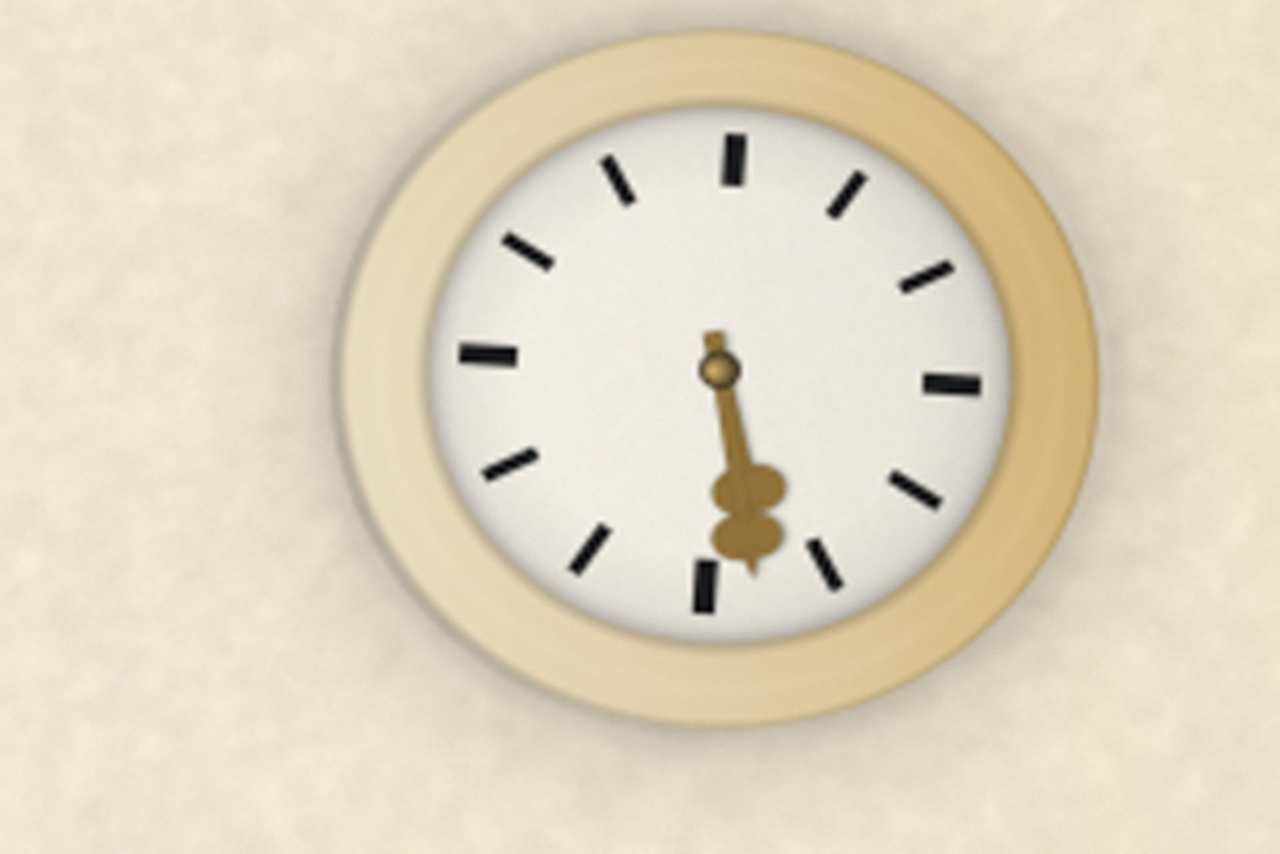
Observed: 5:28
